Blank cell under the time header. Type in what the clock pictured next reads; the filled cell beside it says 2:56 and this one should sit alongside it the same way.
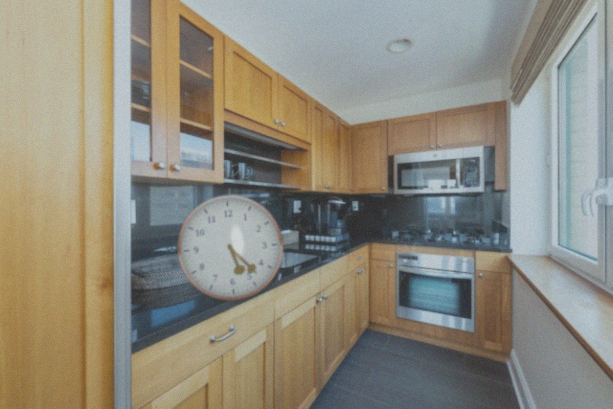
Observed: 5:23
